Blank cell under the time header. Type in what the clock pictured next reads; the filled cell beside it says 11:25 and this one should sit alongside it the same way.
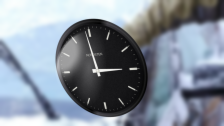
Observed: 2:59
